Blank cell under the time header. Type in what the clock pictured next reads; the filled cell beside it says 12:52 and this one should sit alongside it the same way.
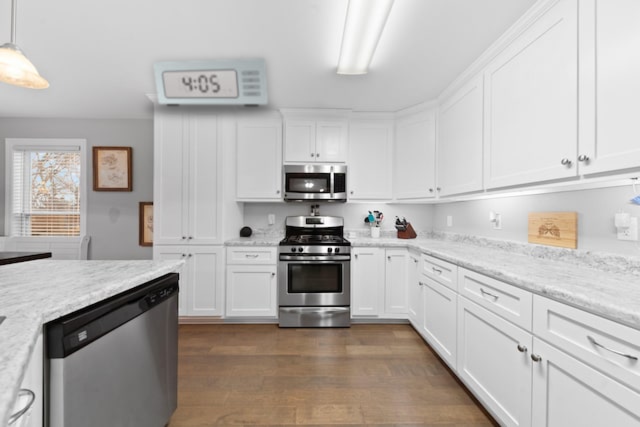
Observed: 4:05
